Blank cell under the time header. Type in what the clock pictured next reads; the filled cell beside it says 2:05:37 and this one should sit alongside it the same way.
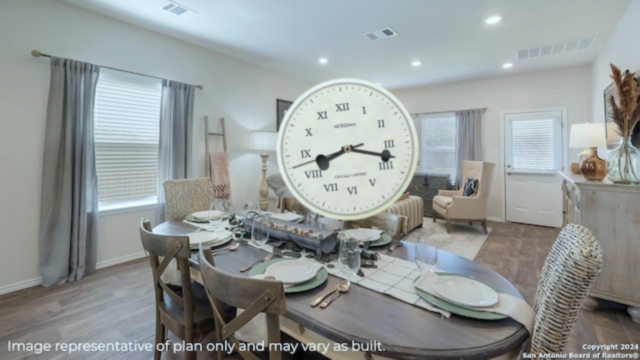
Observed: 8:17:43
